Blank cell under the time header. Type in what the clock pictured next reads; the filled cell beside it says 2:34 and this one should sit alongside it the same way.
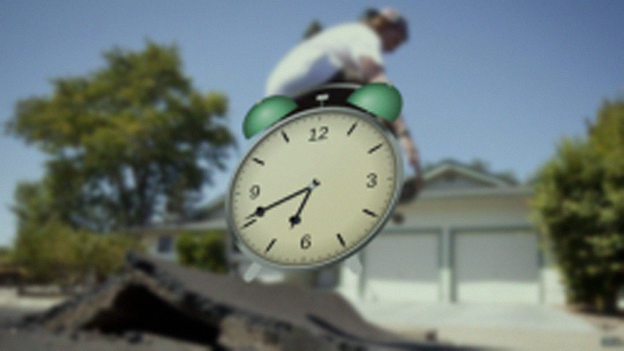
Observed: 6:41
